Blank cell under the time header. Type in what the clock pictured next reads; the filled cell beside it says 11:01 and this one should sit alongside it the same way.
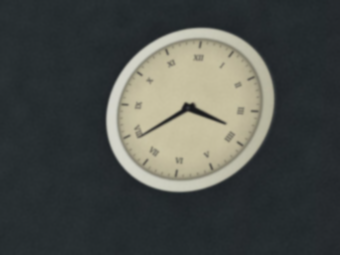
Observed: 3:39
